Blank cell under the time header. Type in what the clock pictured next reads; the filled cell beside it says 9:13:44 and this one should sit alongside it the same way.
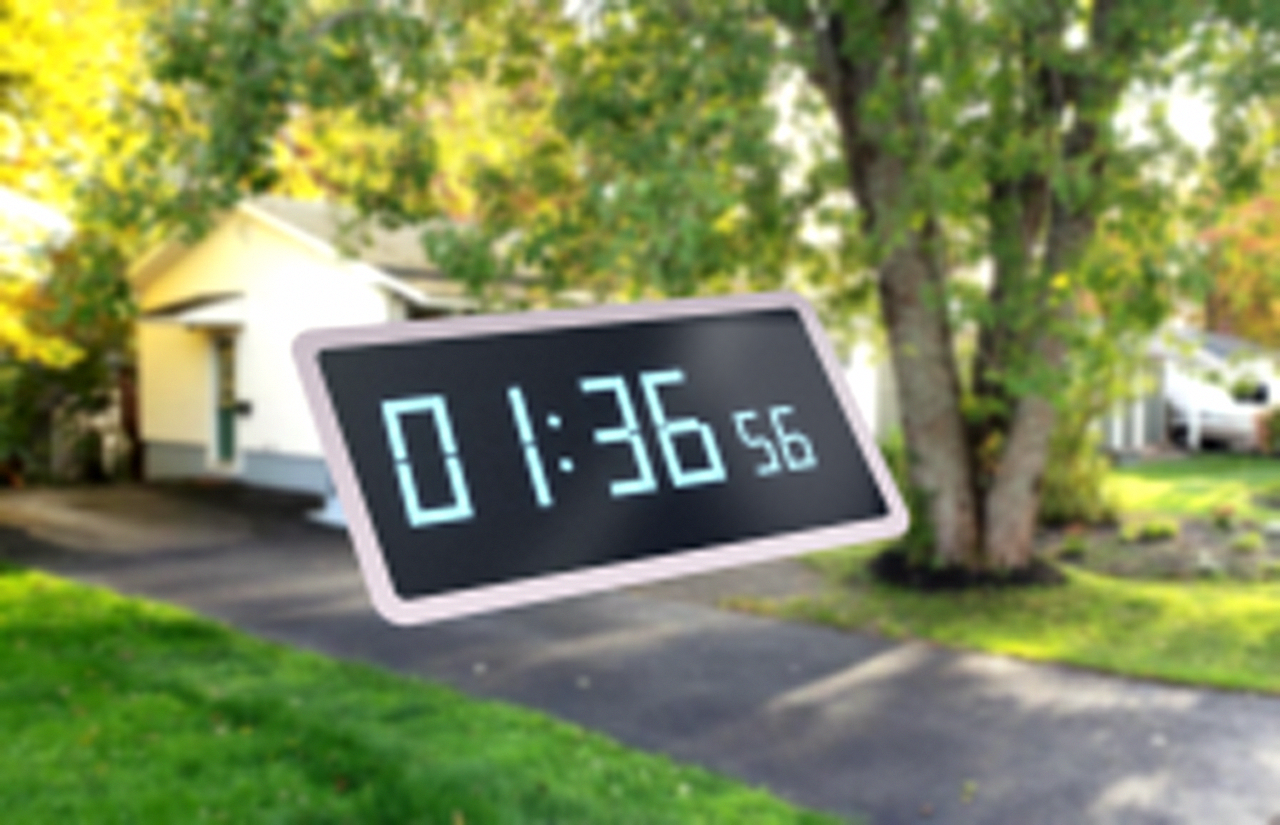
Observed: 1:36:56
